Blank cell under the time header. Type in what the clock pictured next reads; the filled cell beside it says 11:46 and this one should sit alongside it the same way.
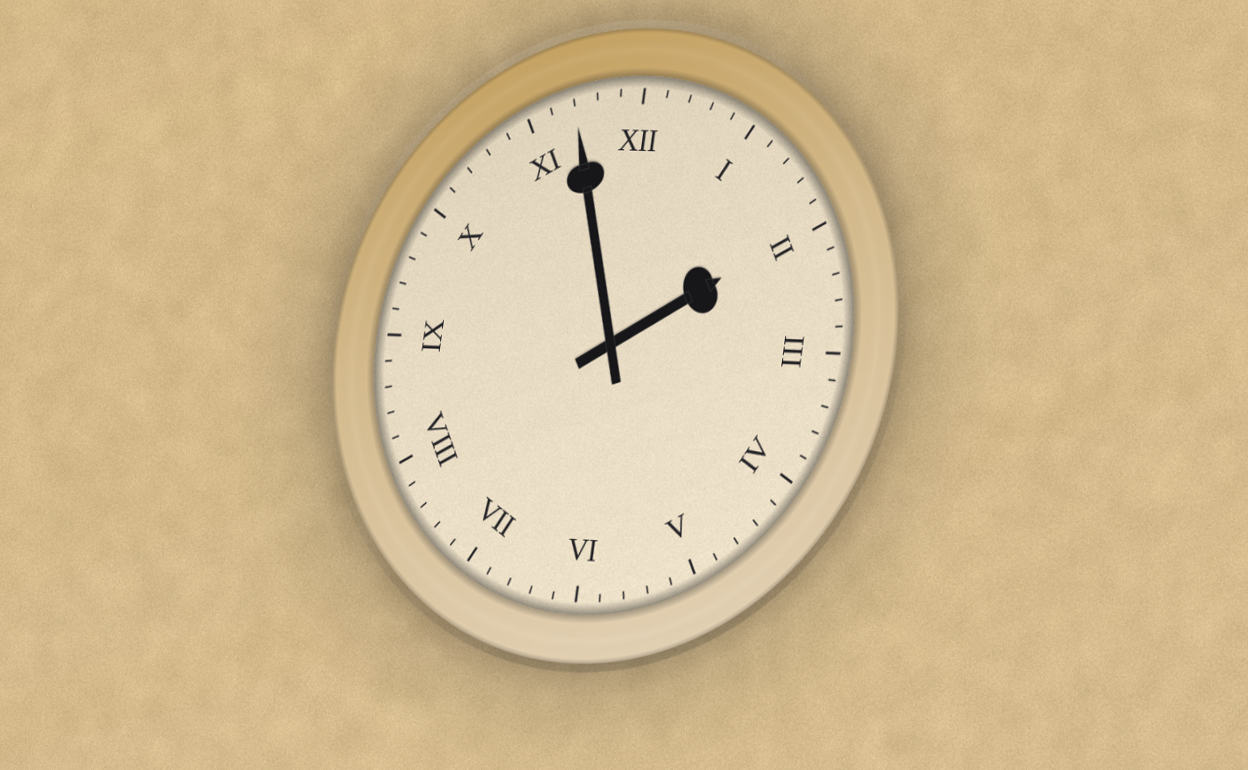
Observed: 1:57
